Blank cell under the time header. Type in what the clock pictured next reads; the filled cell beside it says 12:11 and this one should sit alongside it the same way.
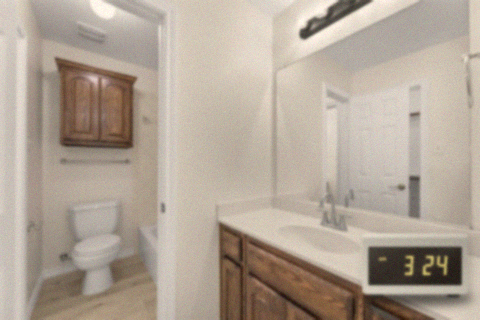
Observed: 3:24
